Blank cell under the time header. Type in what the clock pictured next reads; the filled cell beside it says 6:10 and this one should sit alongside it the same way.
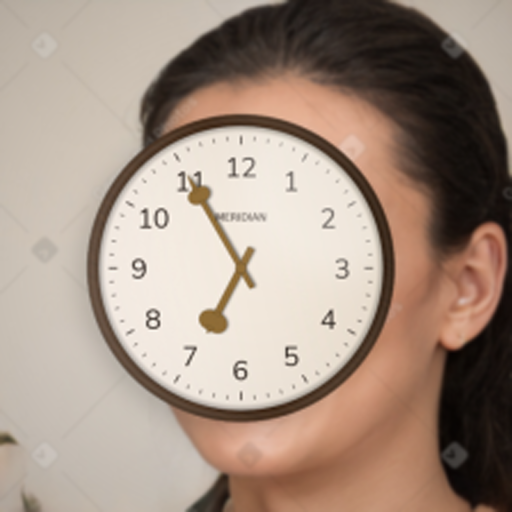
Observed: 6:55
